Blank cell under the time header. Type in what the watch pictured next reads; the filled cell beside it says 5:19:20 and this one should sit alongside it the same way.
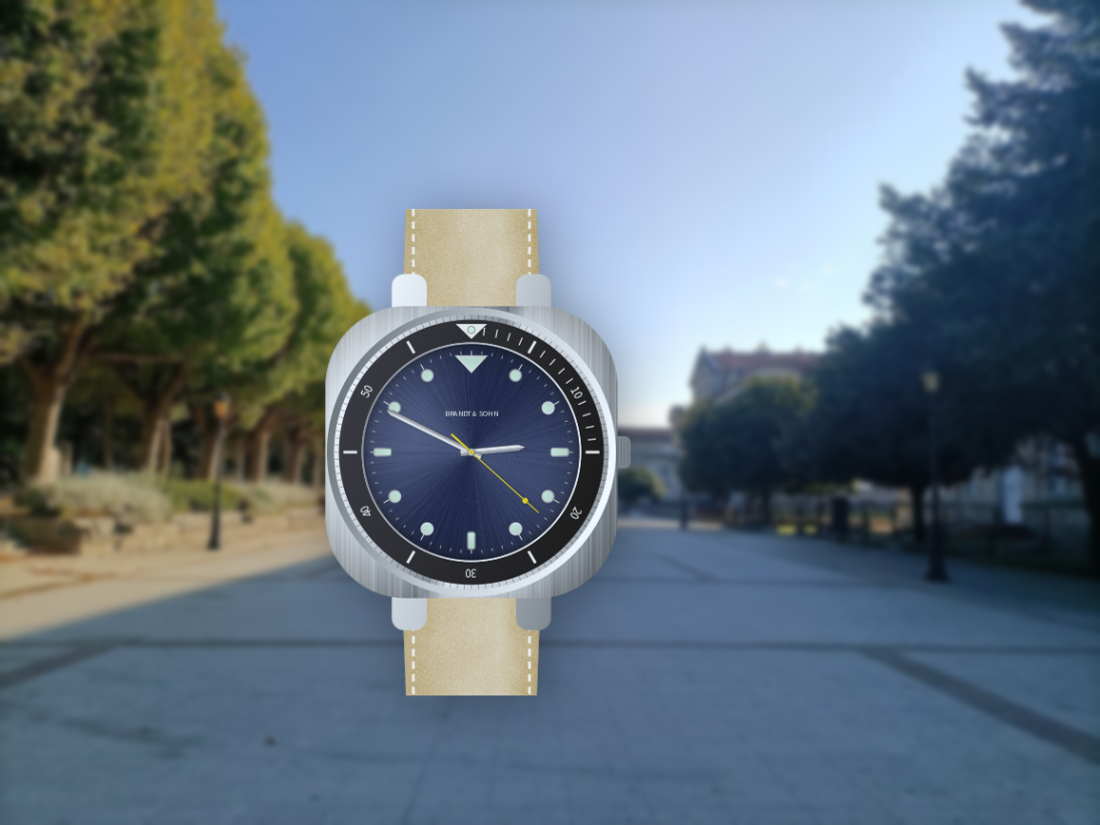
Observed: 2:49:22
